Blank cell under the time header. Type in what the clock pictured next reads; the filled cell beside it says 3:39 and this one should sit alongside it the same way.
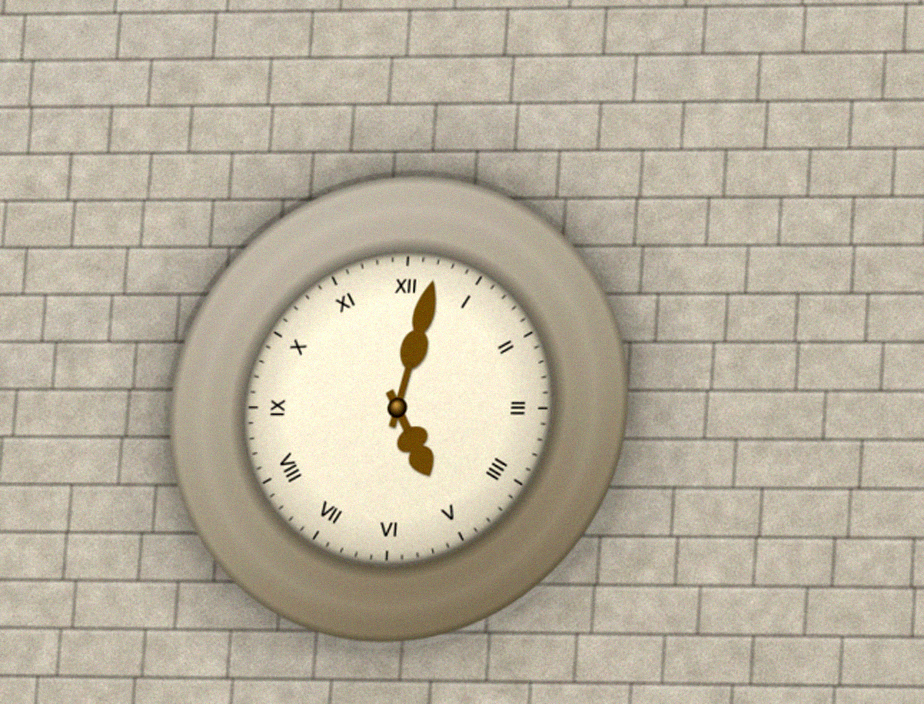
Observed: 5:02
